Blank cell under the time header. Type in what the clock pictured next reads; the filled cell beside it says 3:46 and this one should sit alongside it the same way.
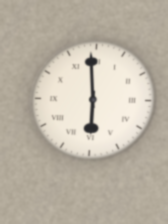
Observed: 5:59
